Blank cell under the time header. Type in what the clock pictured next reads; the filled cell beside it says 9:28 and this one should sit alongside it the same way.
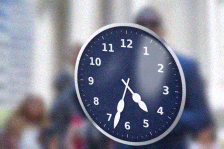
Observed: 4:33
